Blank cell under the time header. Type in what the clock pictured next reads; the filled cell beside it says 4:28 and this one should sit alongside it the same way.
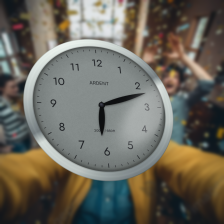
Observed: 6:12
